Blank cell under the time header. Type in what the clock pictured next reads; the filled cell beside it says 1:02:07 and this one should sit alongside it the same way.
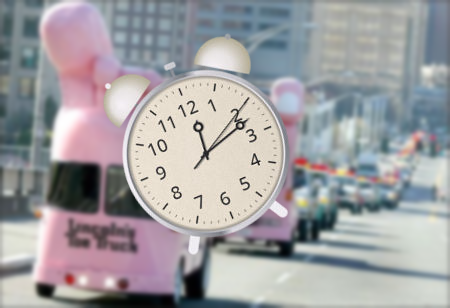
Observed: 12:12:10
